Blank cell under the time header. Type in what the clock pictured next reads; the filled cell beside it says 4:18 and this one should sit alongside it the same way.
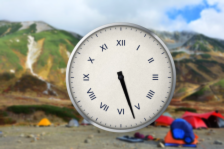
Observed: 5:27
